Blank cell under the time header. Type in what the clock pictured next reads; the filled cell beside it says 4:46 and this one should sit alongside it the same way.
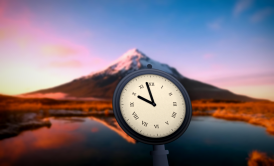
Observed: 9:58
